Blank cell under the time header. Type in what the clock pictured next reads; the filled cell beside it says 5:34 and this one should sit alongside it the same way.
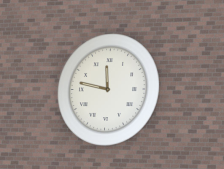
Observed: 11:47
